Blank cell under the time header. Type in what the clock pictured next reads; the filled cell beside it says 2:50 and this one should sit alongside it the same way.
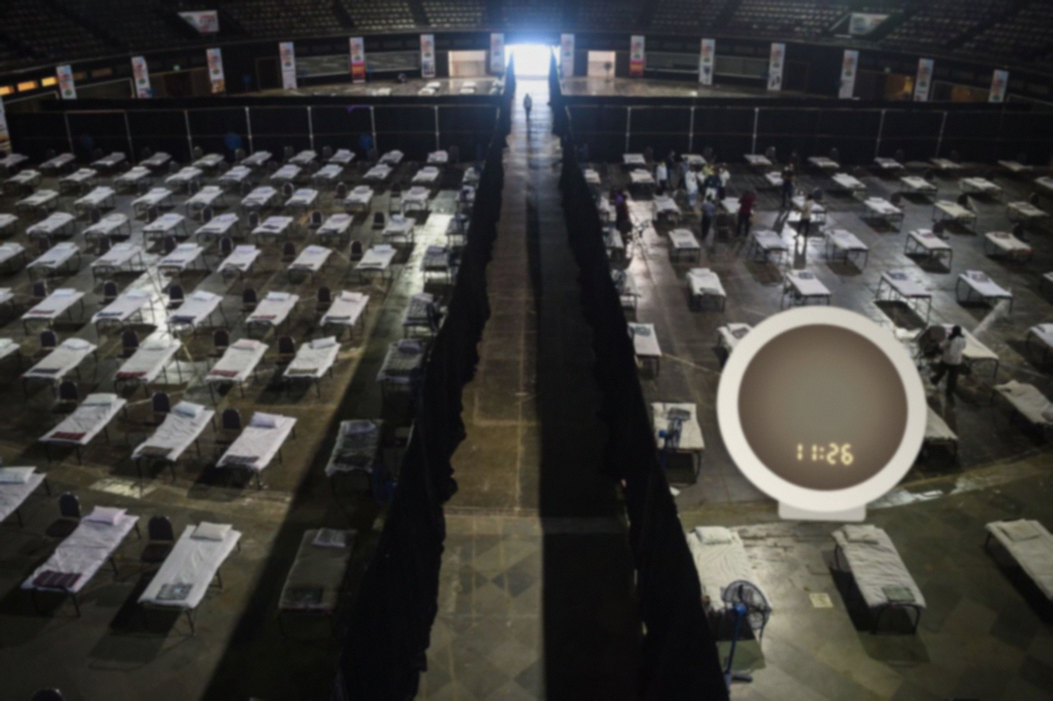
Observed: 11:26
